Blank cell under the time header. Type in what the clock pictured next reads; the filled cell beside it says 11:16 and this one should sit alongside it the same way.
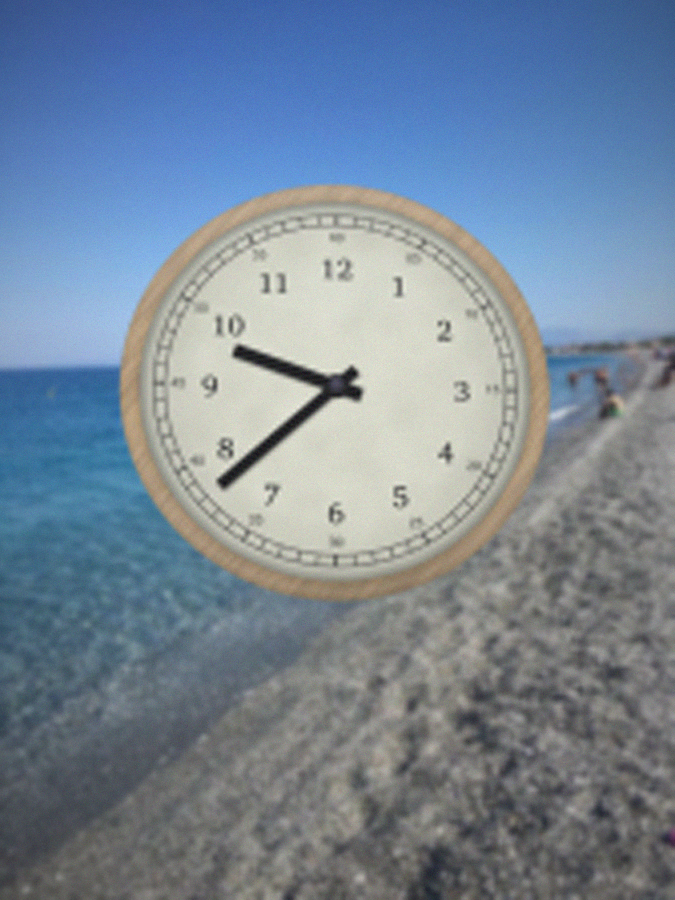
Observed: 9:38
